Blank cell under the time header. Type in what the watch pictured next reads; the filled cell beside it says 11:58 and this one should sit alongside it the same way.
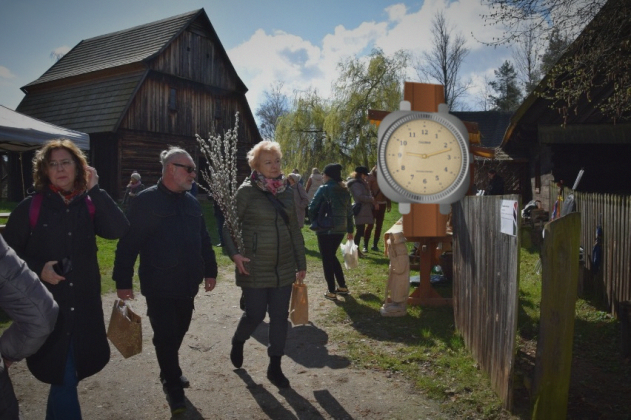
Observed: 9:12
